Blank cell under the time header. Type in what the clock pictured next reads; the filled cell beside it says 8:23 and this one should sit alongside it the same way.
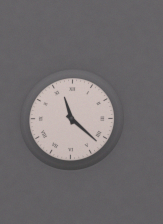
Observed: 11:22
